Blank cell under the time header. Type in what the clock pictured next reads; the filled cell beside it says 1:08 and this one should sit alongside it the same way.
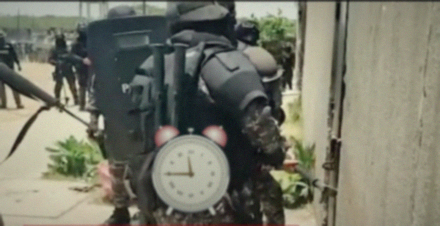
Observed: 11:45
